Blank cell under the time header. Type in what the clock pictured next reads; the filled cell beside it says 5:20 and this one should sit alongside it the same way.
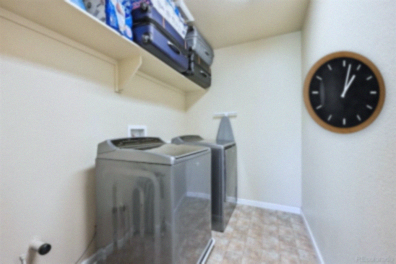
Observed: 1:02
